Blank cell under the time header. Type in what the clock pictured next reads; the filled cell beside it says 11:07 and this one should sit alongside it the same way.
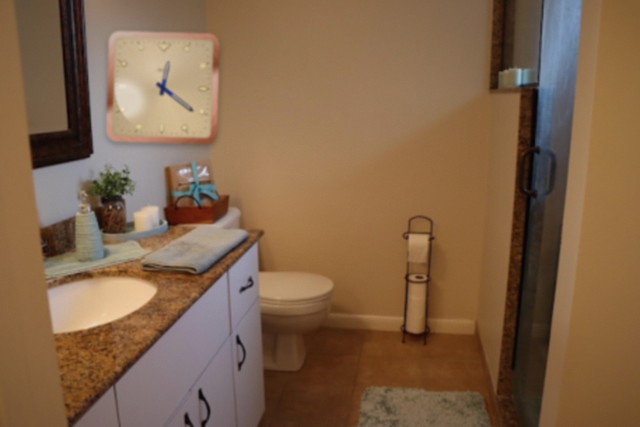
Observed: 12:21
